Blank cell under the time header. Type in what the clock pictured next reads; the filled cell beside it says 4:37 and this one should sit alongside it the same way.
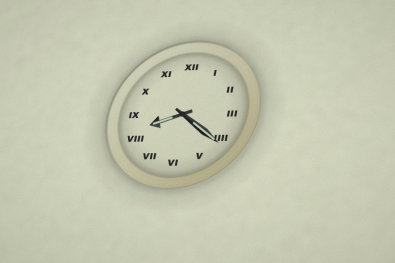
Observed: 8:21
